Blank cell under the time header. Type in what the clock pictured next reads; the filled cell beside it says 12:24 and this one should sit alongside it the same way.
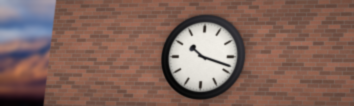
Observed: 10:18
